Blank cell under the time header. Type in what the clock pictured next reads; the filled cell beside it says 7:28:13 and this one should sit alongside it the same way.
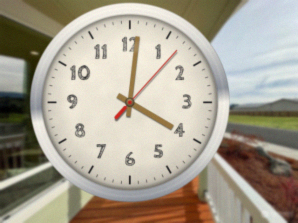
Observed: 4:01:07
